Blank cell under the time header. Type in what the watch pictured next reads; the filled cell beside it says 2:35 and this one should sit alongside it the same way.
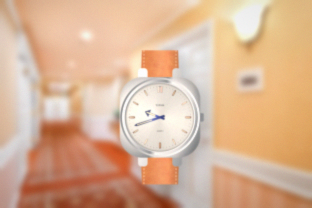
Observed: 9:42
